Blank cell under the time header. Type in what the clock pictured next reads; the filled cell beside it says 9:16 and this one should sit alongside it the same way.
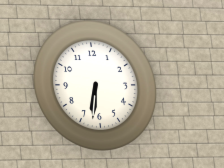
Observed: 6:32
